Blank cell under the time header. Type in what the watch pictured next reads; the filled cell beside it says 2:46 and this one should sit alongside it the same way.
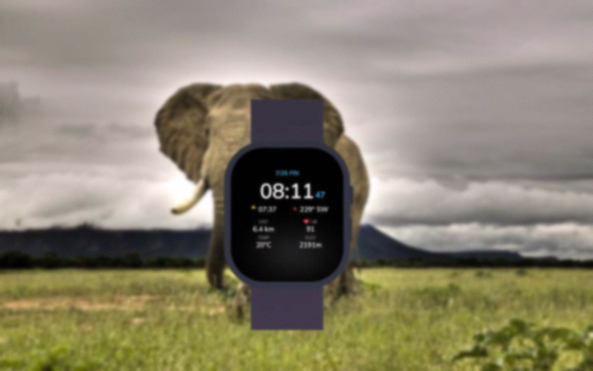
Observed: 8:11
